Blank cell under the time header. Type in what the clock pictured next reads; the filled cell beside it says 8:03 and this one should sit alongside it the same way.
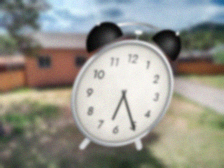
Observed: 6:25
